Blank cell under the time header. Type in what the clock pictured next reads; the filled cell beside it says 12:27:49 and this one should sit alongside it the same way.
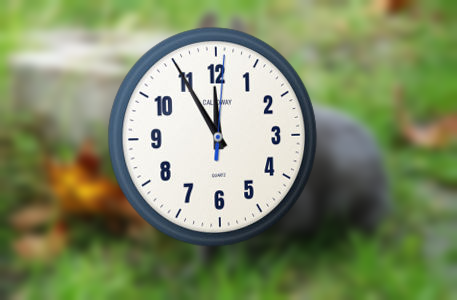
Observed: 11:55:01
